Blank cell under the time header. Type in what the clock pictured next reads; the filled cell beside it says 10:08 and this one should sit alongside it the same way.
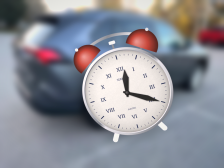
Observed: 12:20
